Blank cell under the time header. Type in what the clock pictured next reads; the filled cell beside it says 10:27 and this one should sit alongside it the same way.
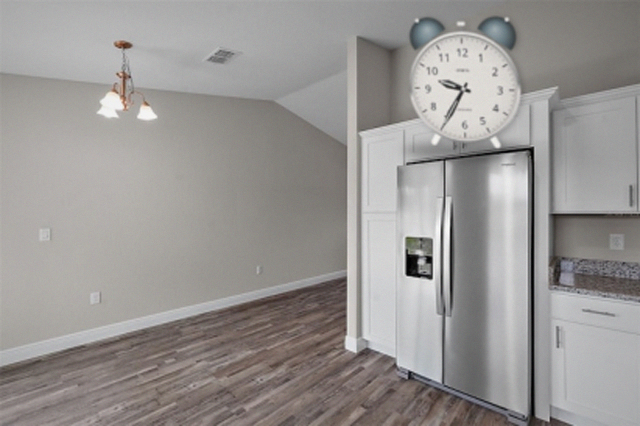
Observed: 9:35
